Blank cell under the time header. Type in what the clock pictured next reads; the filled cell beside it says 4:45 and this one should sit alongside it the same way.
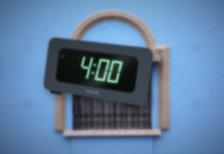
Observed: 4:00
